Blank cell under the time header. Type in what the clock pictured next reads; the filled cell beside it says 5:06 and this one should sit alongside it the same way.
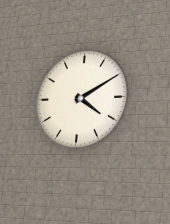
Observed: 4:10
